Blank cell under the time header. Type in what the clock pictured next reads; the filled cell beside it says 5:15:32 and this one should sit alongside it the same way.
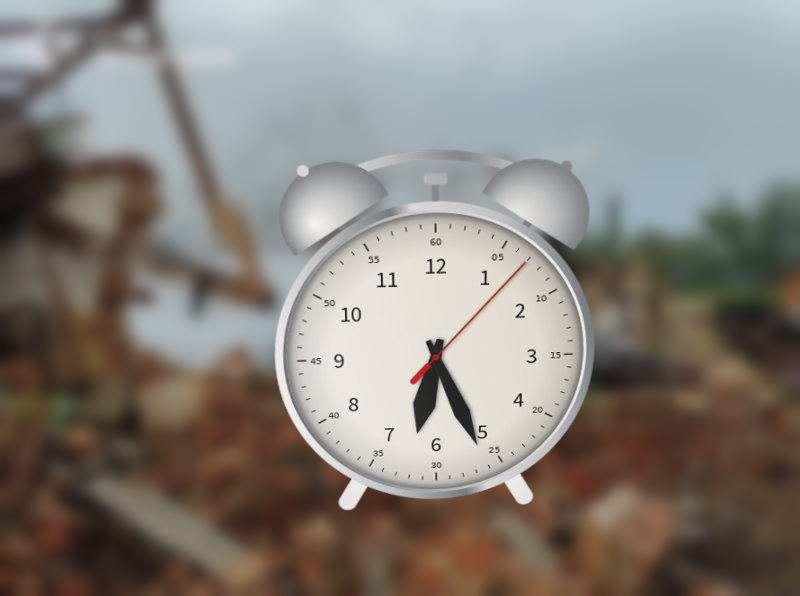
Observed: 6:26:07
